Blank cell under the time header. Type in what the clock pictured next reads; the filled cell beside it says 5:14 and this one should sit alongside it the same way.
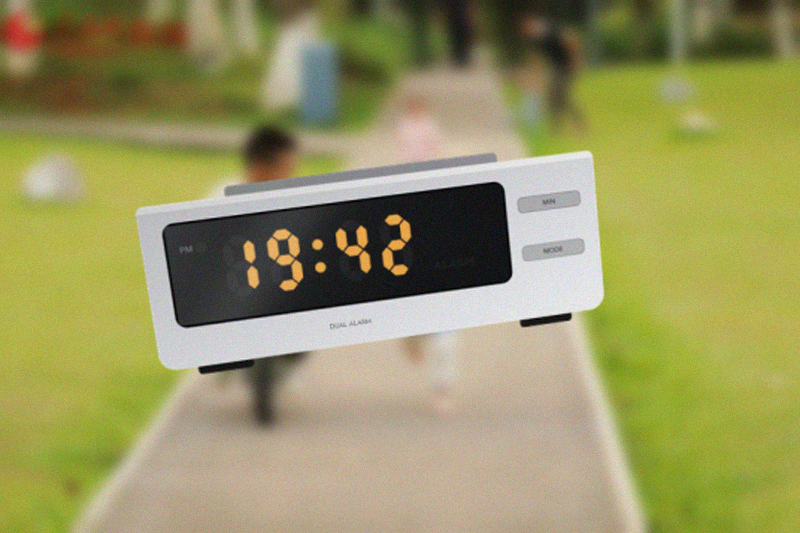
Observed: 19:42
